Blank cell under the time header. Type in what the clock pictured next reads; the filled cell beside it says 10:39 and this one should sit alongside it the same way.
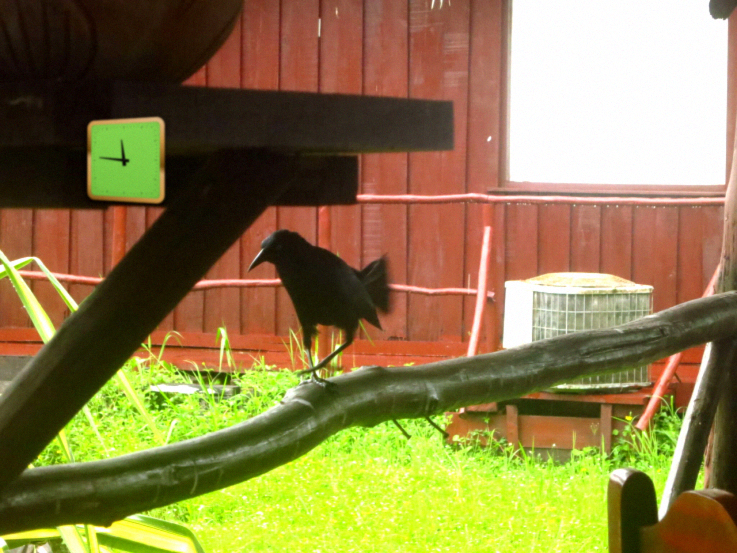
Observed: 11:46
